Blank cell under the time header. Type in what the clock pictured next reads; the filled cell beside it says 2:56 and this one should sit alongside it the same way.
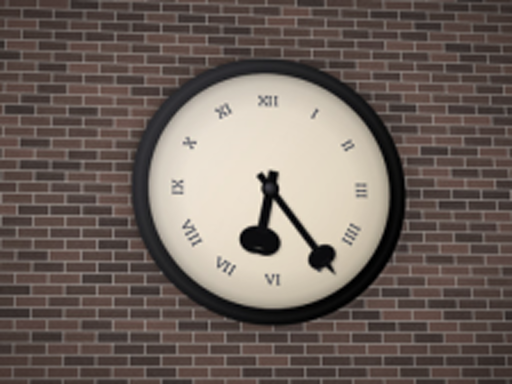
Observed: 6:24
